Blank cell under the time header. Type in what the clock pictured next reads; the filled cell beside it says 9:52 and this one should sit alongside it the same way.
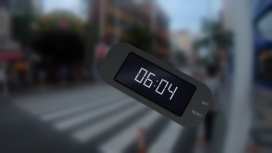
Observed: 6:04
